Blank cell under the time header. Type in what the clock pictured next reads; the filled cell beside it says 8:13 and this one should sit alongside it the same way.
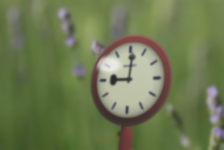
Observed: 9:01
